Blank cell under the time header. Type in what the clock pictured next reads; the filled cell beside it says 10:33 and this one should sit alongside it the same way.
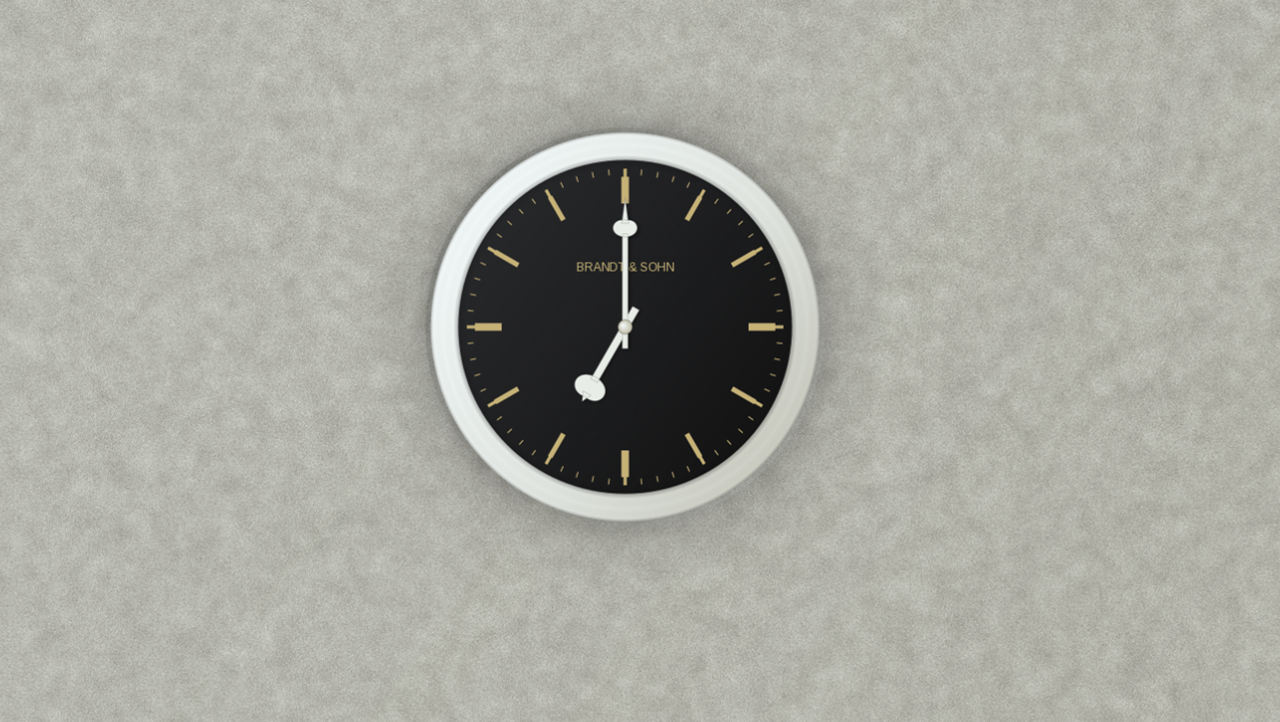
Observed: 7:00
